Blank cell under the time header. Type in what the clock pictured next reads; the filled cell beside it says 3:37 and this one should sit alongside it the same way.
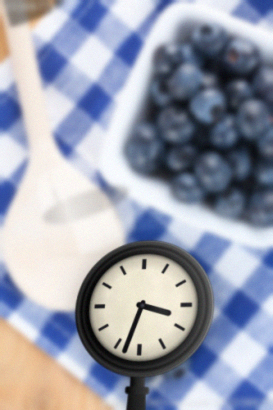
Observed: 3:33
